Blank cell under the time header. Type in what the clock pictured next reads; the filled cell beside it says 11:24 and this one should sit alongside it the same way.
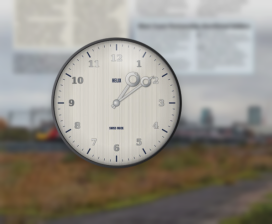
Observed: 1:09
